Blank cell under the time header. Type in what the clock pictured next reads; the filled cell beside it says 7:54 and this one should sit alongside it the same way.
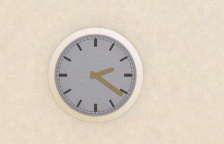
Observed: 2:21
